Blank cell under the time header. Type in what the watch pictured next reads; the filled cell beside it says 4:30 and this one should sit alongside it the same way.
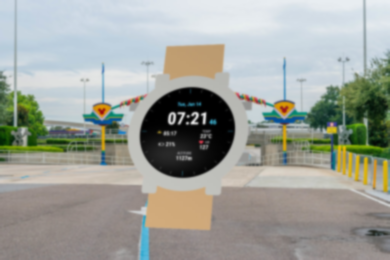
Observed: 7:21
